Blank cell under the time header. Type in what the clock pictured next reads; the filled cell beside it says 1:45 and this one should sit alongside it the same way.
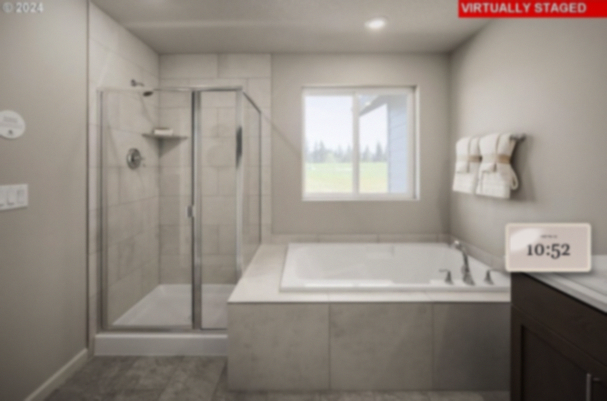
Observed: 10:52
